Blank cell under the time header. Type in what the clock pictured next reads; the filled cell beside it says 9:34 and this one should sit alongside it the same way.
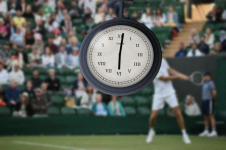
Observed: 6:01
